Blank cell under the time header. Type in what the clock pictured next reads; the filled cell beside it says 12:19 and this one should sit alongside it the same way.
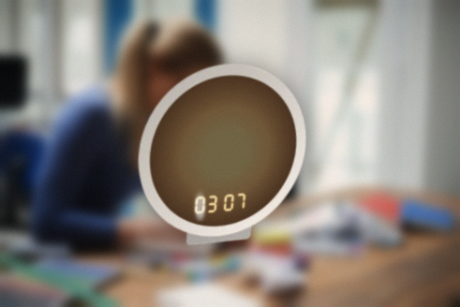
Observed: 3:07
